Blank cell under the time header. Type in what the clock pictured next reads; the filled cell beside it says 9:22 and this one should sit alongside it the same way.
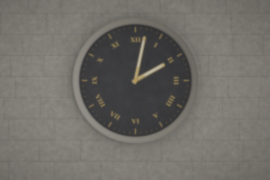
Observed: 2:02
